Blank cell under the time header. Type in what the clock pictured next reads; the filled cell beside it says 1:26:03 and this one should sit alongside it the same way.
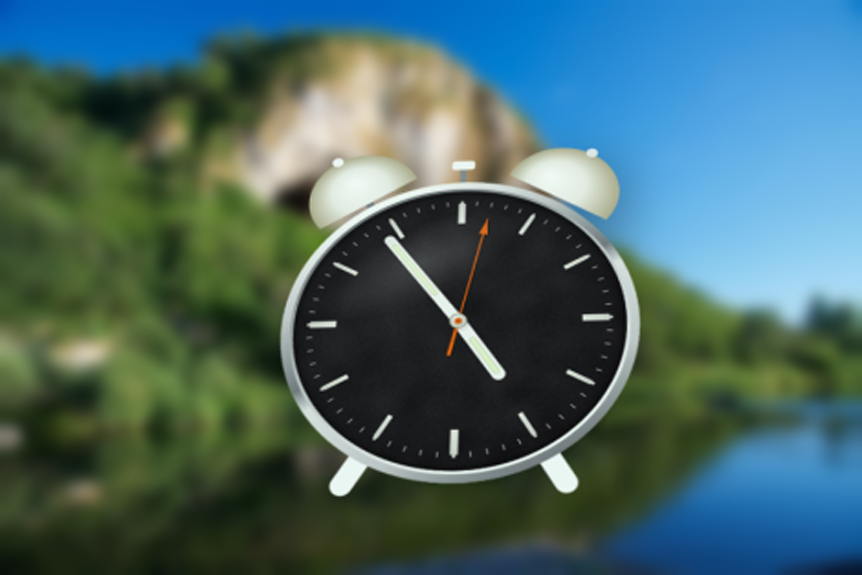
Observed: 4:54:02
